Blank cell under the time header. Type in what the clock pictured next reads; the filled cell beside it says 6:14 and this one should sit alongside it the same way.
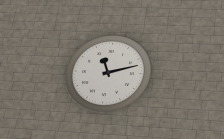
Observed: 11:12
